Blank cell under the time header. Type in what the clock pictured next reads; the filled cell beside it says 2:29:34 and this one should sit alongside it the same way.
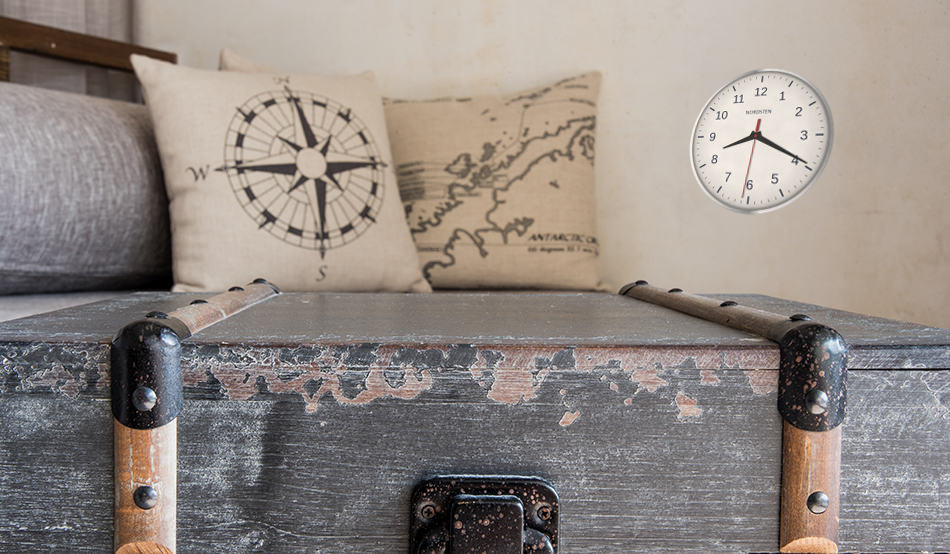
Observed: 8:19:31
